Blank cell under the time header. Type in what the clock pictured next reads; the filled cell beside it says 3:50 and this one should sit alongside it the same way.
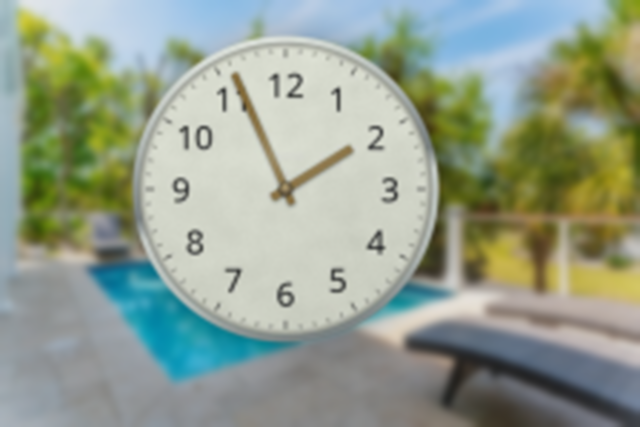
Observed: 1:56
